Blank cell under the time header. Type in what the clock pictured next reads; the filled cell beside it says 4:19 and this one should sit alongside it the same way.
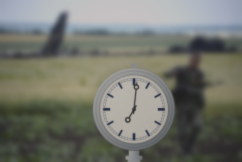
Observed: 7:01
